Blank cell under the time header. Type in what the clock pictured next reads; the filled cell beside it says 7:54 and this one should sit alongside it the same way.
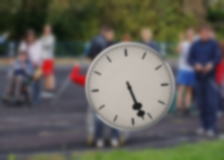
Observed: 5:27
